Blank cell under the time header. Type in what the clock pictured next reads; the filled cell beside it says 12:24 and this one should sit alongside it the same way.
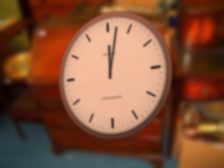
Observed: 12:02
